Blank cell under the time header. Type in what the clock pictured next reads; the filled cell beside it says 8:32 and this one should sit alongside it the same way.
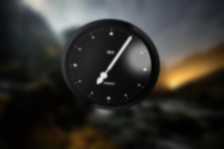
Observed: 7:05
